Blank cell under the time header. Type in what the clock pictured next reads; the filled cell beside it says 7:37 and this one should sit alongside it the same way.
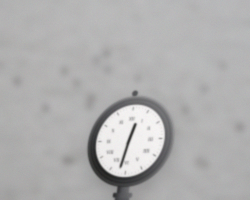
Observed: 12:32
